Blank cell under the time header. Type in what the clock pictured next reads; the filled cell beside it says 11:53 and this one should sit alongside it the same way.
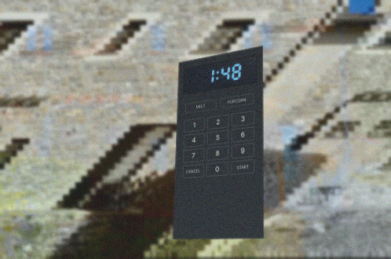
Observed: 1:48
